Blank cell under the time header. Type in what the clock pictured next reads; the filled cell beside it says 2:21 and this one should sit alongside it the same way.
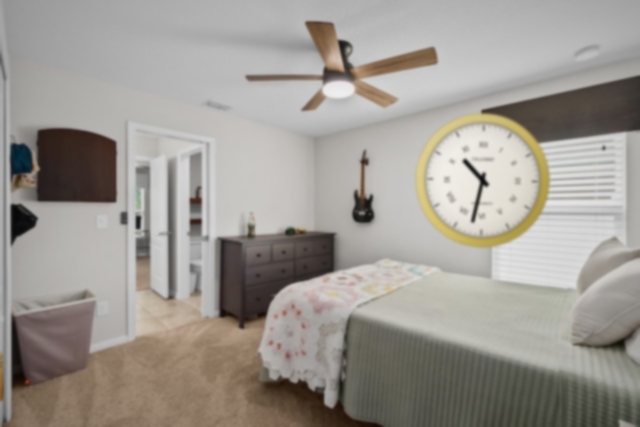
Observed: 10:32
